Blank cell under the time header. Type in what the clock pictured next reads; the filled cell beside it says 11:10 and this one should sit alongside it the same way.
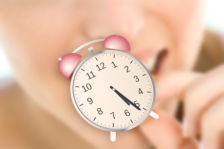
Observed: 5:26
